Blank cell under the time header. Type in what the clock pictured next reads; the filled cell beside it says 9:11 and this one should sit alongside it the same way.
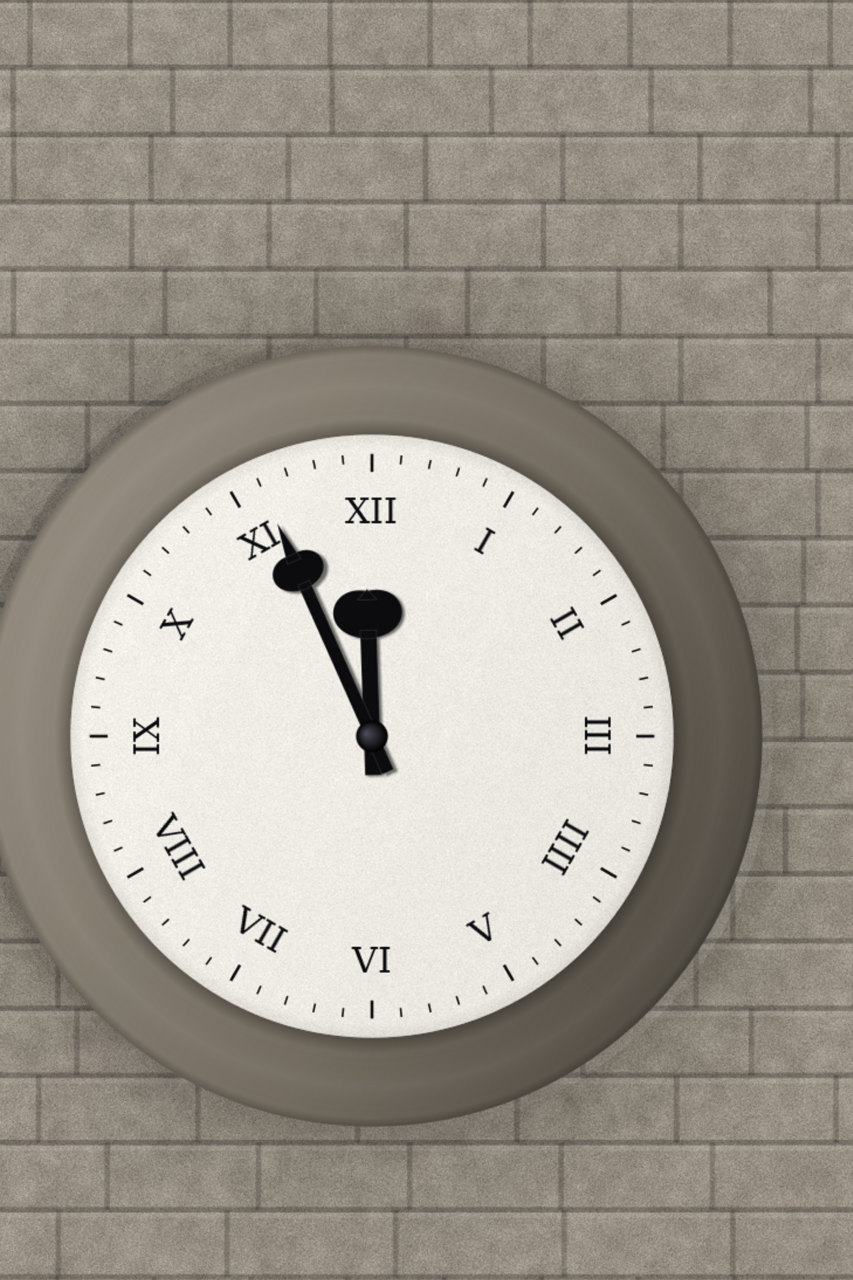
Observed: 11:56
